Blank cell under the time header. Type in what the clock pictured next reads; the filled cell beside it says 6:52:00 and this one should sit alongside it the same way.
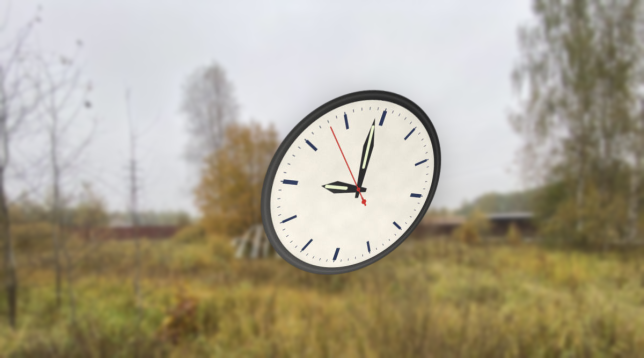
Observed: 8:58:53
